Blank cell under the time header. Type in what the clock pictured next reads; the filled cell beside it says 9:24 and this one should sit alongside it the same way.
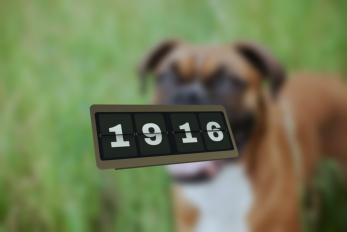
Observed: 19:16
